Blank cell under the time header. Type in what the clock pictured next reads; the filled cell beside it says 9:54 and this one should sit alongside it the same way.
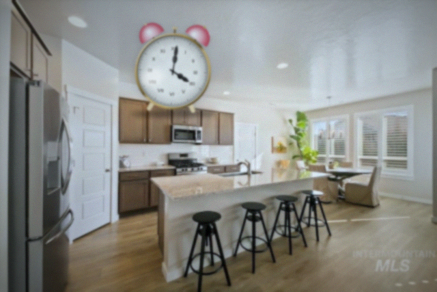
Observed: 4:01
